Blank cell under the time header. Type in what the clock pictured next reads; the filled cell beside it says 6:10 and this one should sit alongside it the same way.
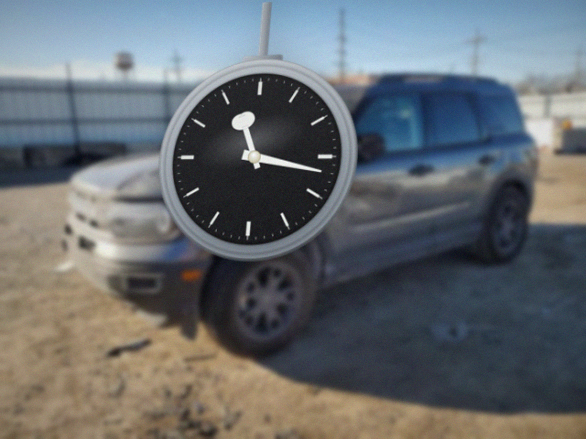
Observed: 11:17
